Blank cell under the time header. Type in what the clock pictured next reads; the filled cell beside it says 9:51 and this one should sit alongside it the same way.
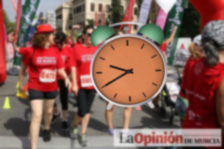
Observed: 9:40
